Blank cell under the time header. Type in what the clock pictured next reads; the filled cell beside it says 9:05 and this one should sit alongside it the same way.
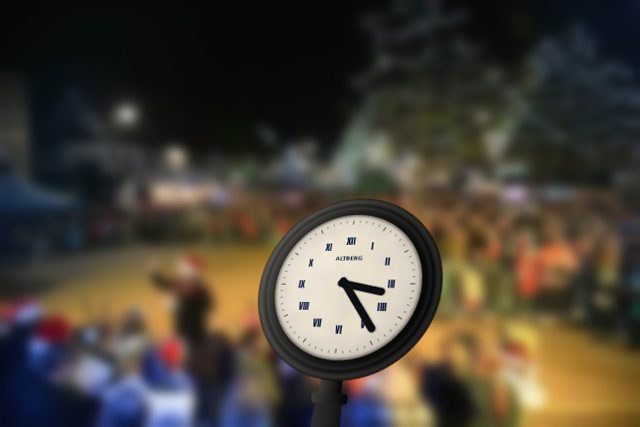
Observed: 3:24
